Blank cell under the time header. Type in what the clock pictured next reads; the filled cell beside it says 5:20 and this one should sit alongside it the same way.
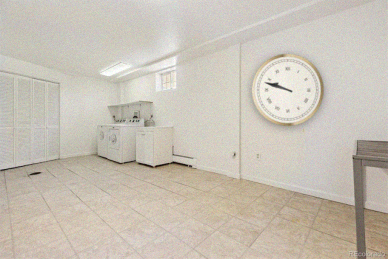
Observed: 9:48
